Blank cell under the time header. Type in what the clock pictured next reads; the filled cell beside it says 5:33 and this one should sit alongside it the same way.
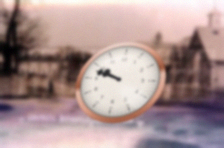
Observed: 9:48
